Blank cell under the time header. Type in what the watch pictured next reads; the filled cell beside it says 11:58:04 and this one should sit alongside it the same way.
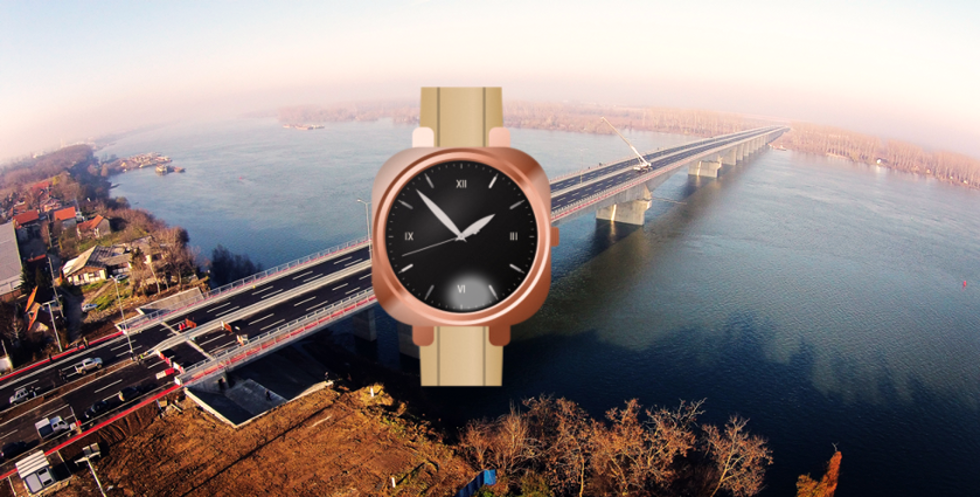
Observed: 1:52:42
